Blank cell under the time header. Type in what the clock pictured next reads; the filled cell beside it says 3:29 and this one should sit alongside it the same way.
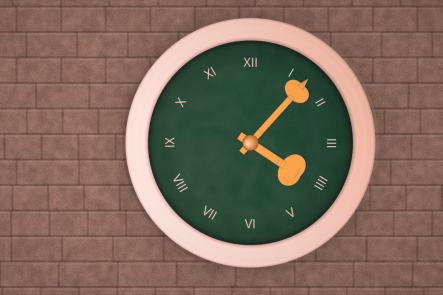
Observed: 4:07
